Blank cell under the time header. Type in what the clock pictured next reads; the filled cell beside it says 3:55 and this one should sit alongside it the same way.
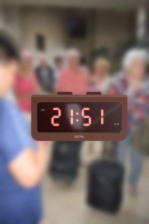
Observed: 21:51
